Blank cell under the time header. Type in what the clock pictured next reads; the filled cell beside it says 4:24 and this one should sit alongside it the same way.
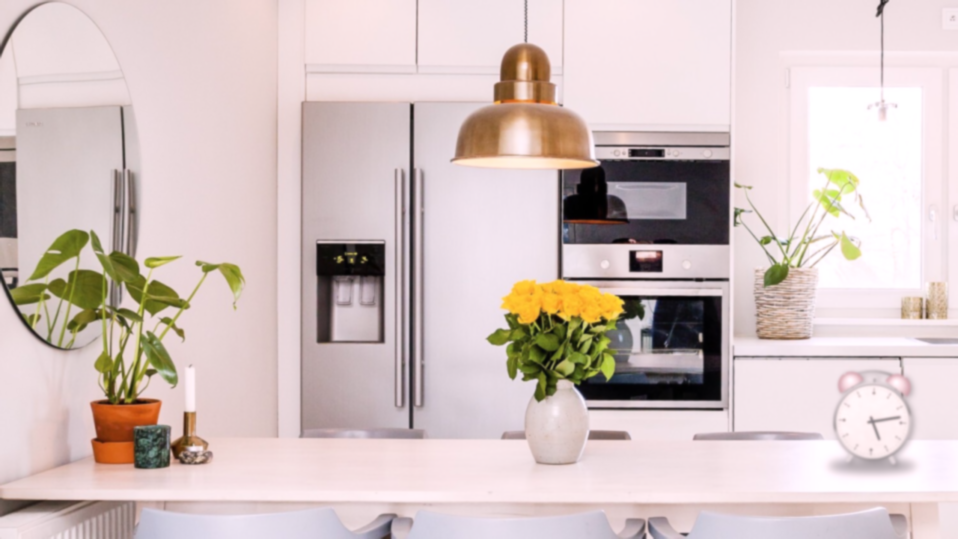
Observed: 5:13
